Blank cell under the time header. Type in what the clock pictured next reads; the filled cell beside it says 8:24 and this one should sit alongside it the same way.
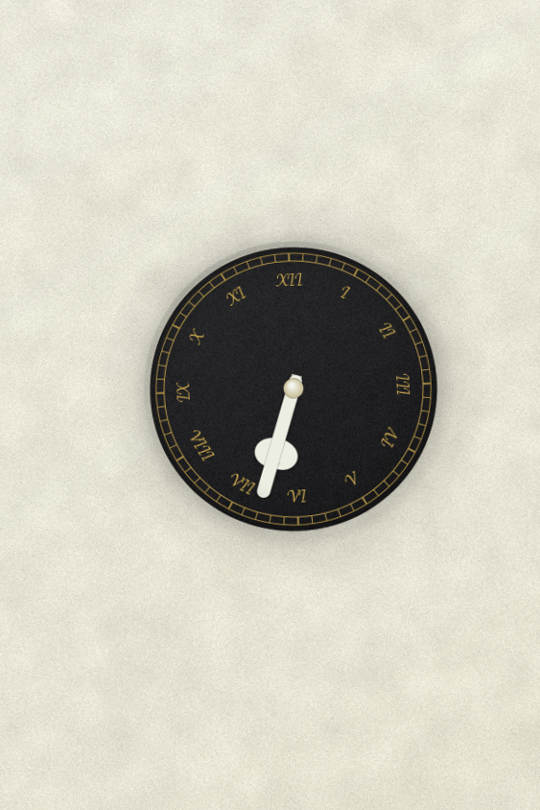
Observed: 6:33
